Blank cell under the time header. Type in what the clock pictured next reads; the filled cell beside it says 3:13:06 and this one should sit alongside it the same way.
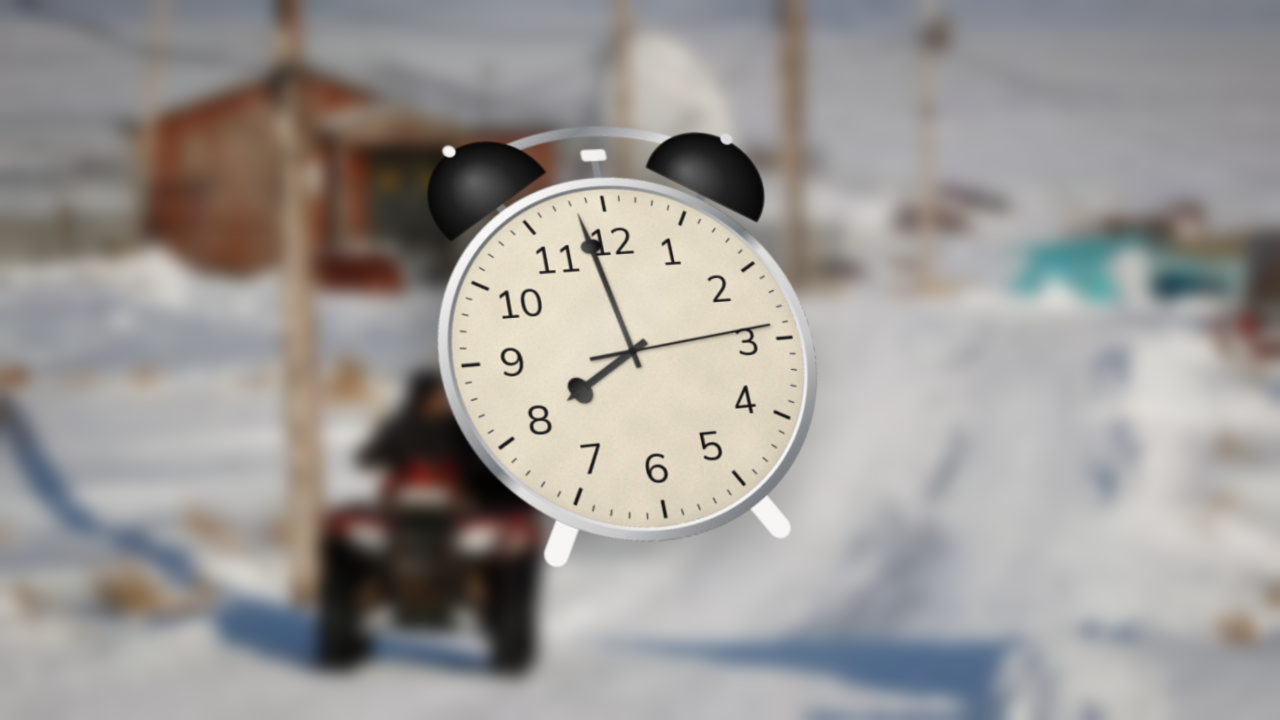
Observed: 7:58:14
